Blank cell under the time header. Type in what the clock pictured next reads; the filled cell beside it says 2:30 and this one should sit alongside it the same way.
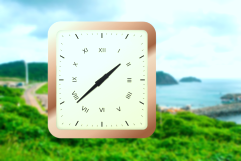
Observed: 1:38
